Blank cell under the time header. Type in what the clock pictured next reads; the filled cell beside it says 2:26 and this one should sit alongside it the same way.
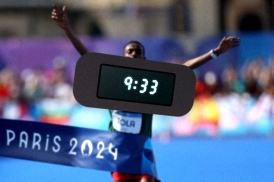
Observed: 9:33
